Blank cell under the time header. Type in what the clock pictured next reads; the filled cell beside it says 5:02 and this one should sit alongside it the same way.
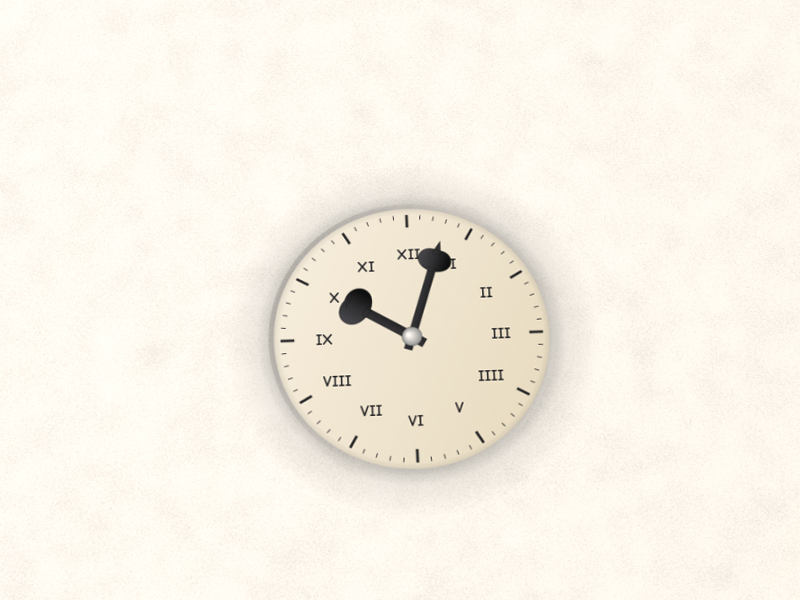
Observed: 10:03
